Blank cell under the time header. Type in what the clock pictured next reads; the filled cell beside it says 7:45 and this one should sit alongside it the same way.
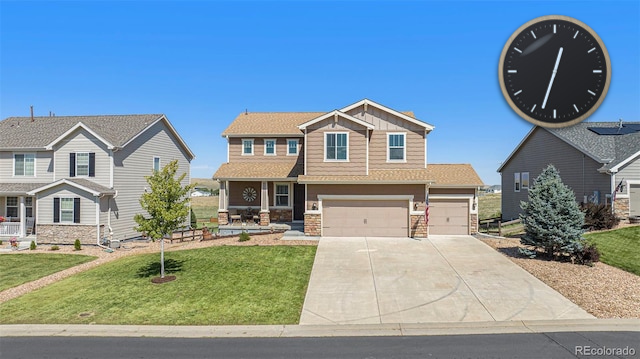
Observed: 12:33
